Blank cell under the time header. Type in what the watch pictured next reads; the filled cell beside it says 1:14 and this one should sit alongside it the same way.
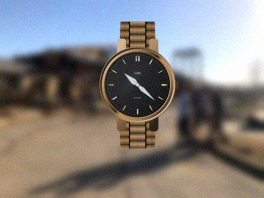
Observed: 10:22
